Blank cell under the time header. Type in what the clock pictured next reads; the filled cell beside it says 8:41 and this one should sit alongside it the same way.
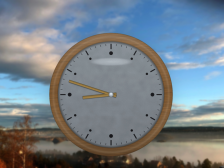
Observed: 8:48
